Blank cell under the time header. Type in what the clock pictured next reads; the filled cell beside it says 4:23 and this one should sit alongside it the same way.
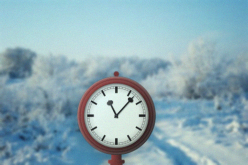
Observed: 11:07
